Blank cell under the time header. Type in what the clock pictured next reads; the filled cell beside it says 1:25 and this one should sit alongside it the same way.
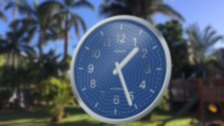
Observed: 1:26
